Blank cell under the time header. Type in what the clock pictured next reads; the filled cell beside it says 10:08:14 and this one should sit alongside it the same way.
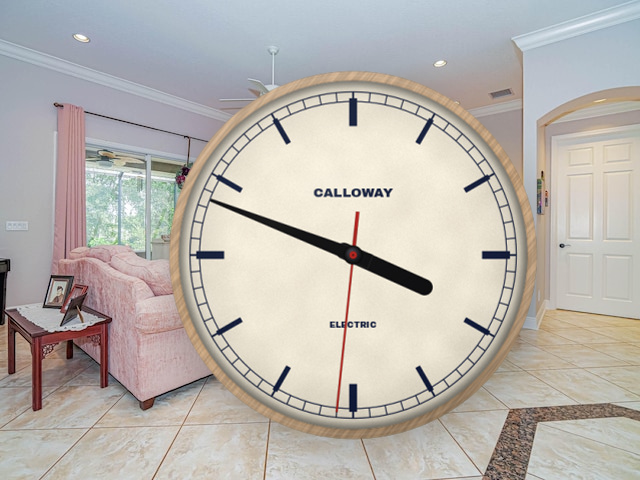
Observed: 3:48:31
